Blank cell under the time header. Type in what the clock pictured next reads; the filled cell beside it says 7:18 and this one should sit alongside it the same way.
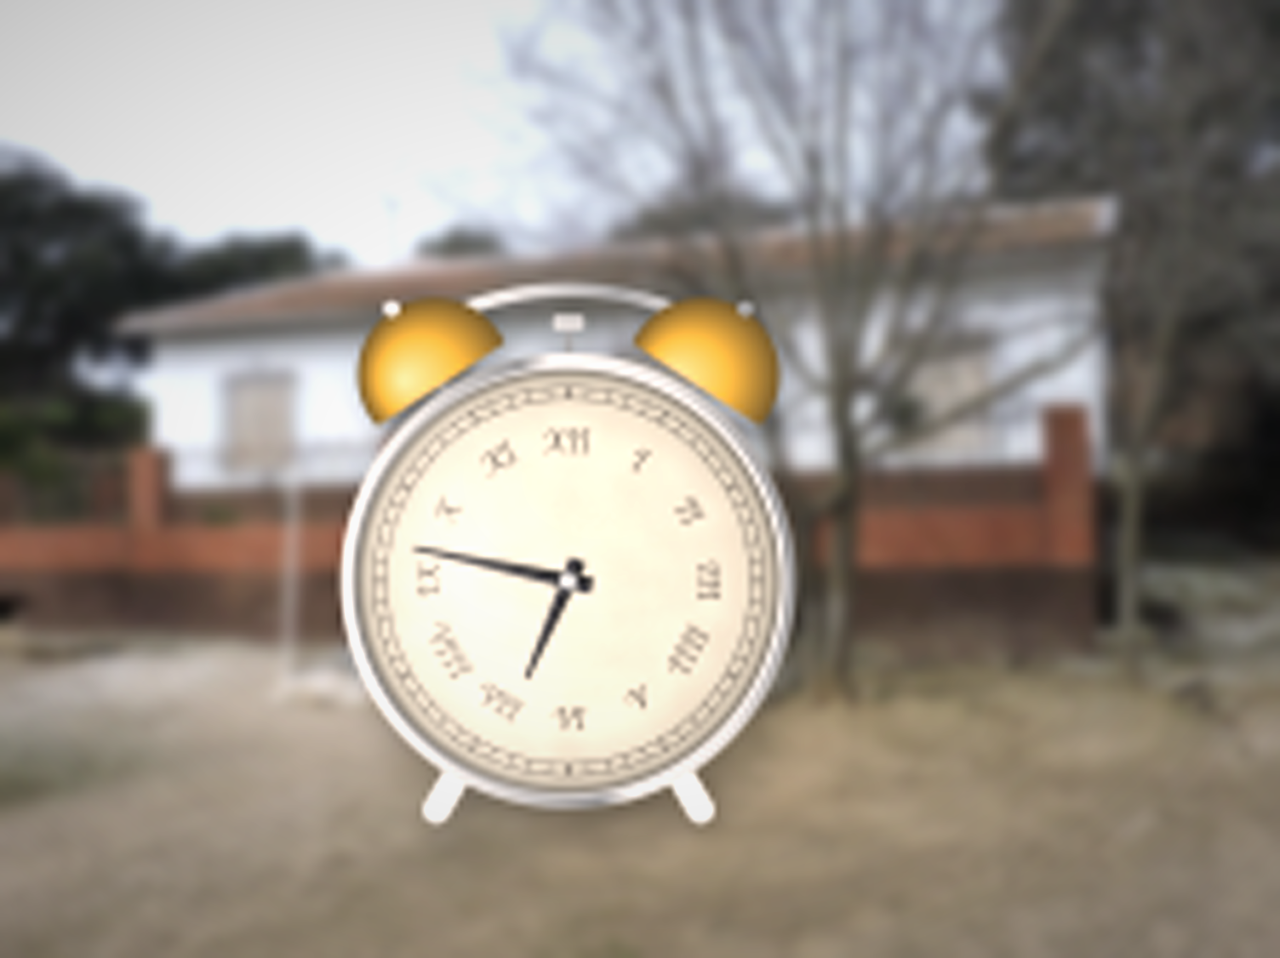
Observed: 6:47
